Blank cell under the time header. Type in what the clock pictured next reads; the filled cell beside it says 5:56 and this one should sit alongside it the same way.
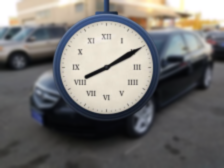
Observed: 8:10
